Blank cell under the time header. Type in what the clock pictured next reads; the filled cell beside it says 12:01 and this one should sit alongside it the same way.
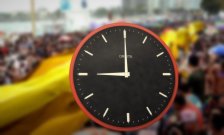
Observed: 9:00
